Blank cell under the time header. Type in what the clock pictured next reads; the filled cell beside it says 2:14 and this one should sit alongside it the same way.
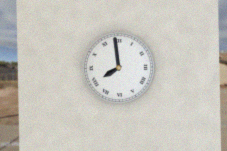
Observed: 7:59
